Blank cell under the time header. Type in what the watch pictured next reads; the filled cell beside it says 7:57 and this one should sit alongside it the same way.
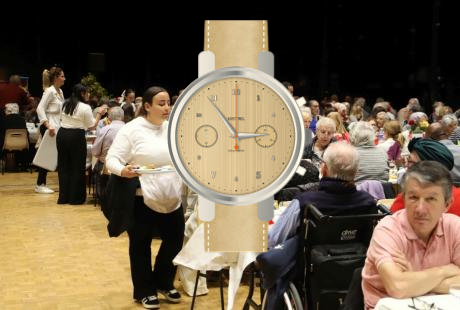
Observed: 2:54
